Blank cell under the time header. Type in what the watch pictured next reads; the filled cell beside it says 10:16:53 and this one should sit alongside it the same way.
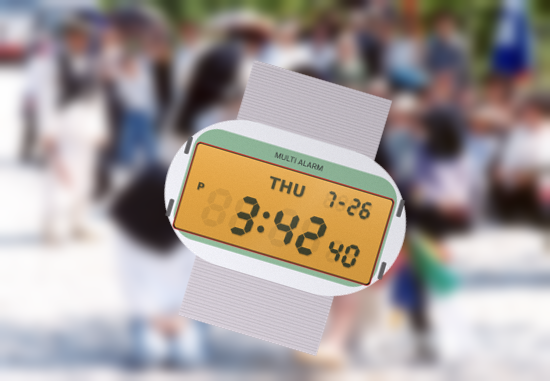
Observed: 3:42:40
